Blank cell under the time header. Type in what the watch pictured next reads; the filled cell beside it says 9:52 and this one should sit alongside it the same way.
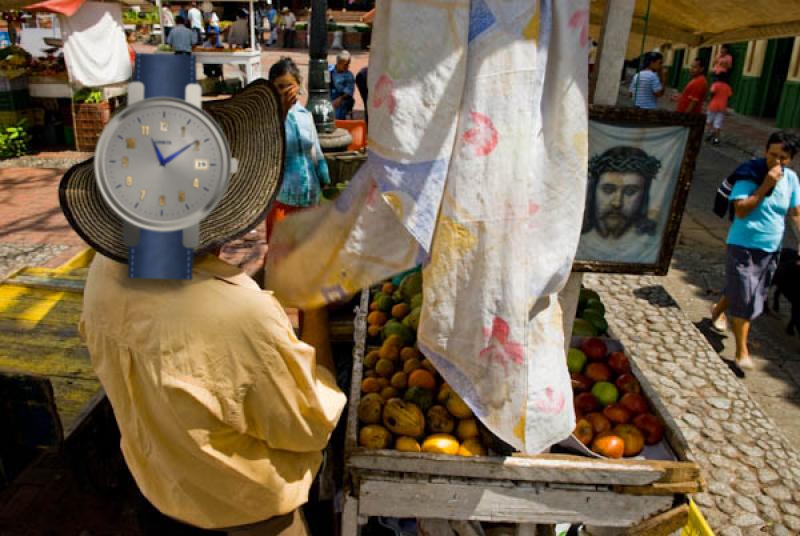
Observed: 11:09
